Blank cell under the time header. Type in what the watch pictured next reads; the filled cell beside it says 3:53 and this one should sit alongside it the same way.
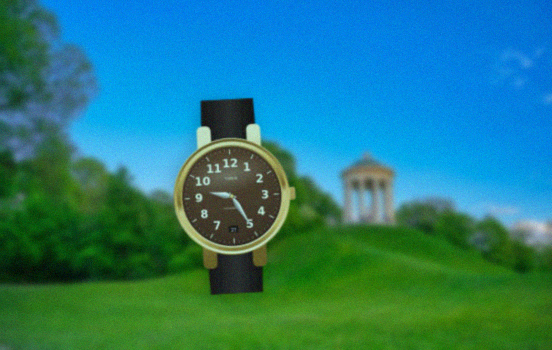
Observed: 9:25
